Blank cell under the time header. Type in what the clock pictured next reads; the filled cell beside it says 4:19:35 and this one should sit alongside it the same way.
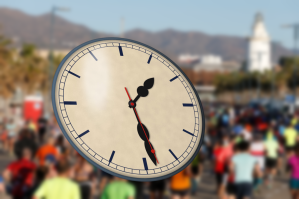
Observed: 1:28:28
